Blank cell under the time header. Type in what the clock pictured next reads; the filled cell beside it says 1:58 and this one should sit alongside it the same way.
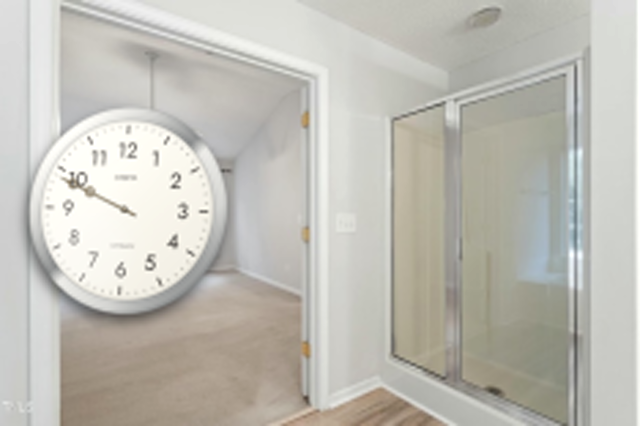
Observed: 9:49
